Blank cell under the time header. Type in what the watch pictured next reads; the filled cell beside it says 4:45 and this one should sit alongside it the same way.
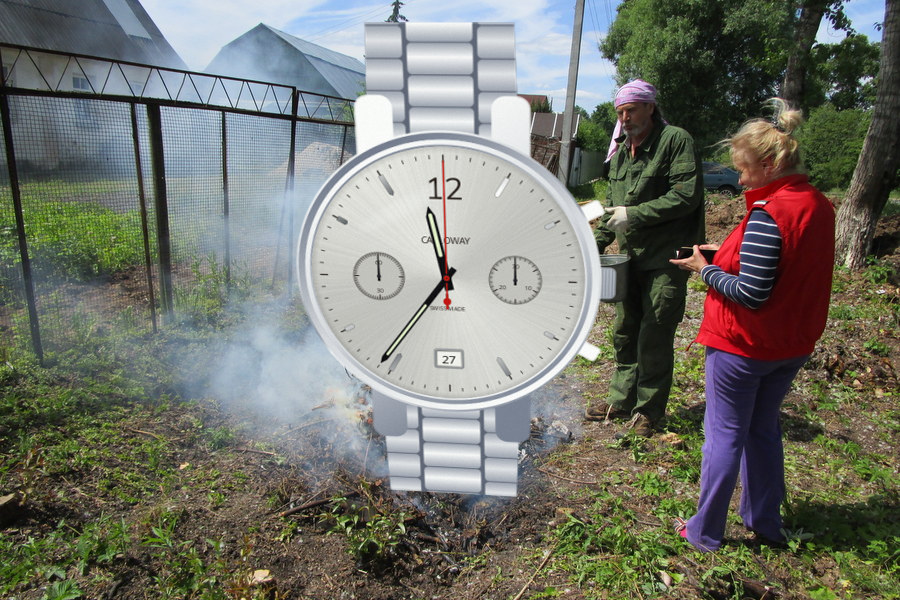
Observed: 11:36
